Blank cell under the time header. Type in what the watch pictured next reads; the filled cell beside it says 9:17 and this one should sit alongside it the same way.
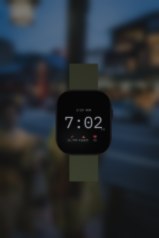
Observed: 7:02
